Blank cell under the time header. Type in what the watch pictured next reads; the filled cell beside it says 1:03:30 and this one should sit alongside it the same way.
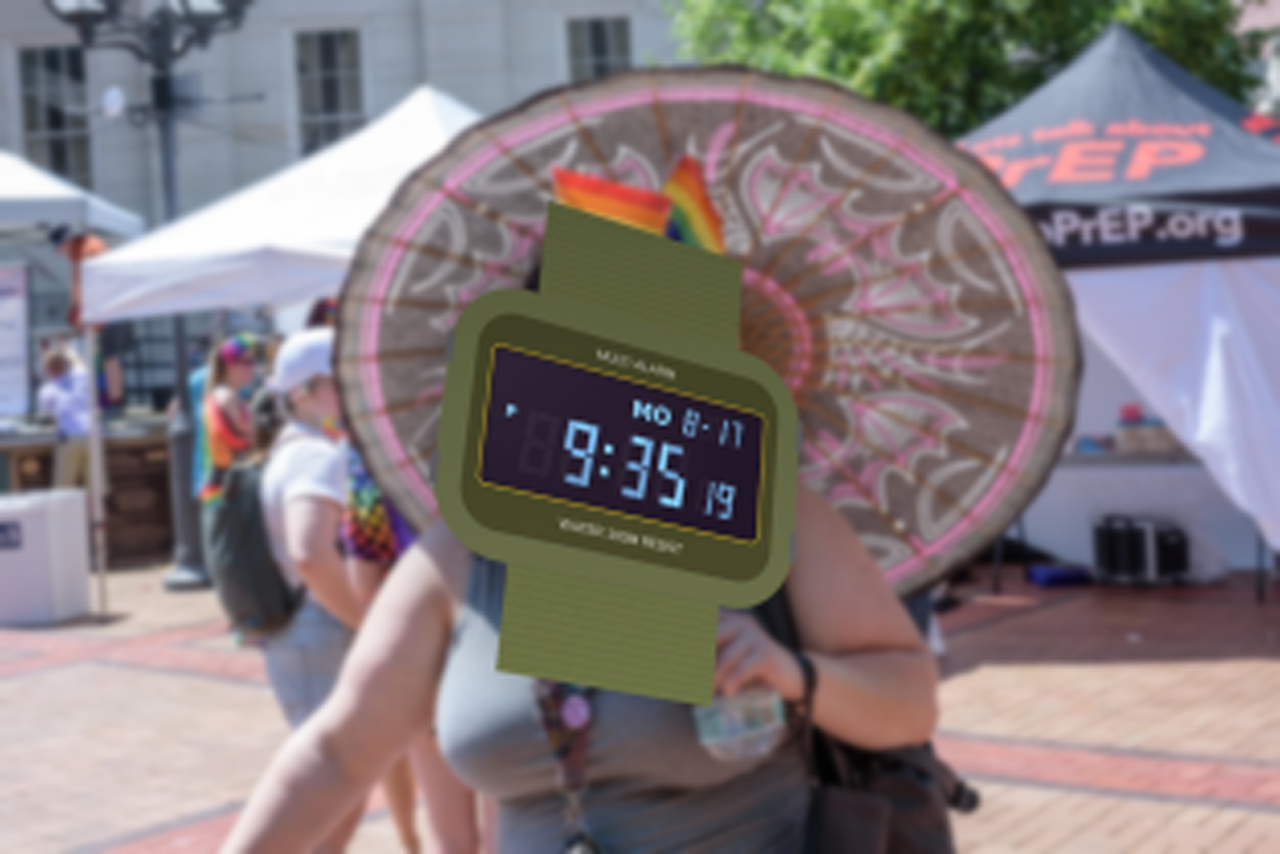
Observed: 9:35:19
